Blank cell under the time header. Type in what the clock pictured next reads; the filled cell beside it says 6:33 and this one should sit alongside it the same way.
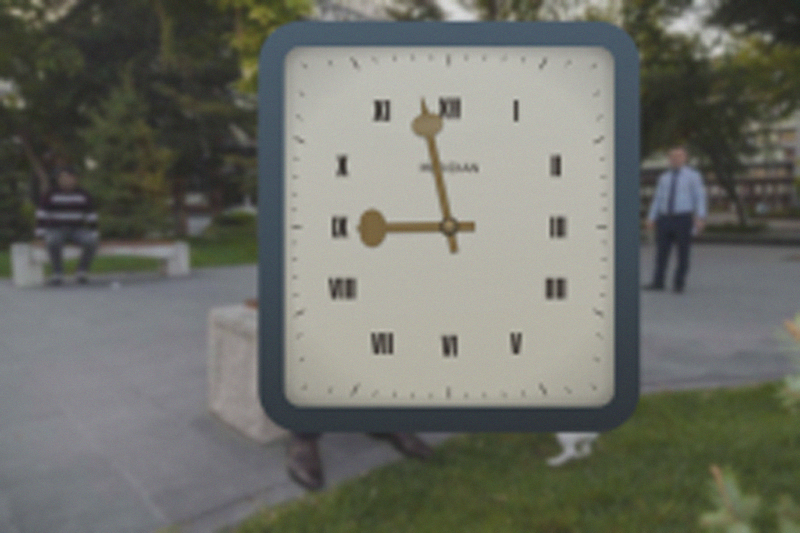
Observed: 8:58
